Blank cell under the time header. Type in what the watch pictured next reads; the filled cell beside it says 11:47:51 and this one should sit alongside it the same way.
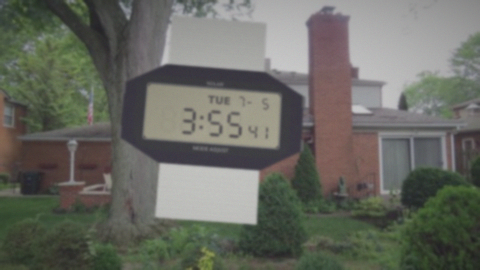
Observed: 3:55:41
